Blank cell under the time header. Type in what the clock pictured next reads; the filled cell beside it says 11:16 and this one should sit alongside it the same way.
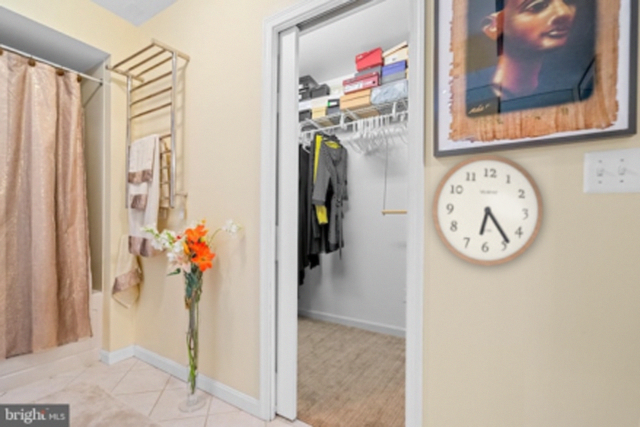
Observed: 6:24
